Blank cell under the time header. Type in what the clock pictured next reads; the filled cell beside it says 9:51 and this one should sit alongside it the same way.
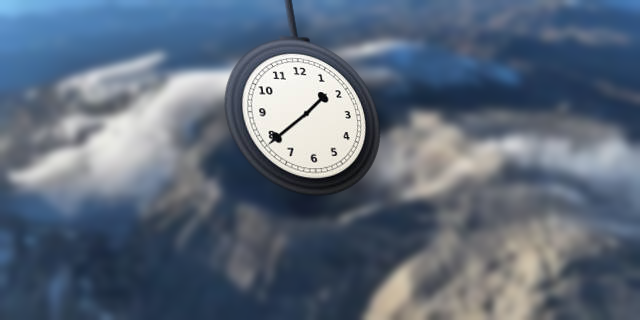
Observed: 1:39
